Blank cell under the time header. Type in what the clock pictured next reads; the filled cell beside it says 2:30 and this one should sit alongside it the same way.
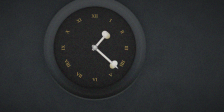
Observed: 1:22
